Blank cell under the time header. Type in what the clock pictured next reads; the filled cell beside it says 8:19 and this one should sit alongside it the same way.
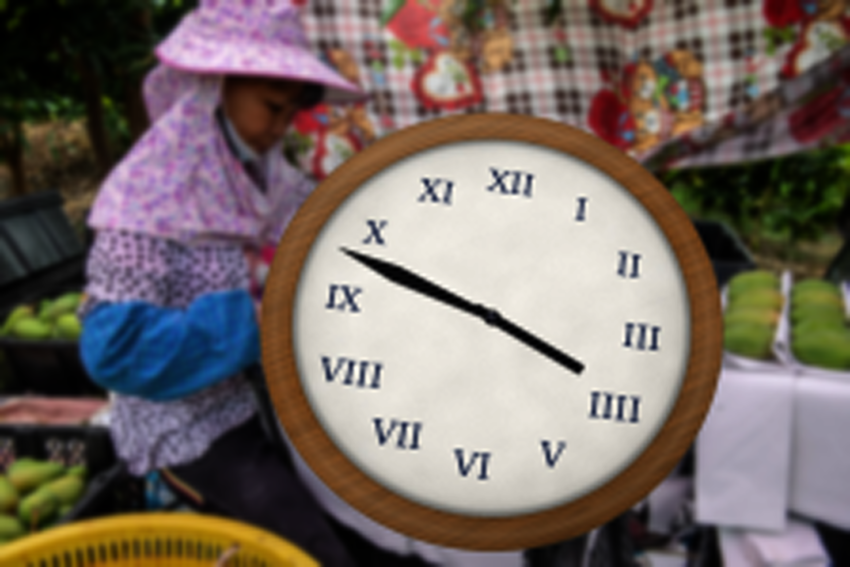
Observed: 3:48
